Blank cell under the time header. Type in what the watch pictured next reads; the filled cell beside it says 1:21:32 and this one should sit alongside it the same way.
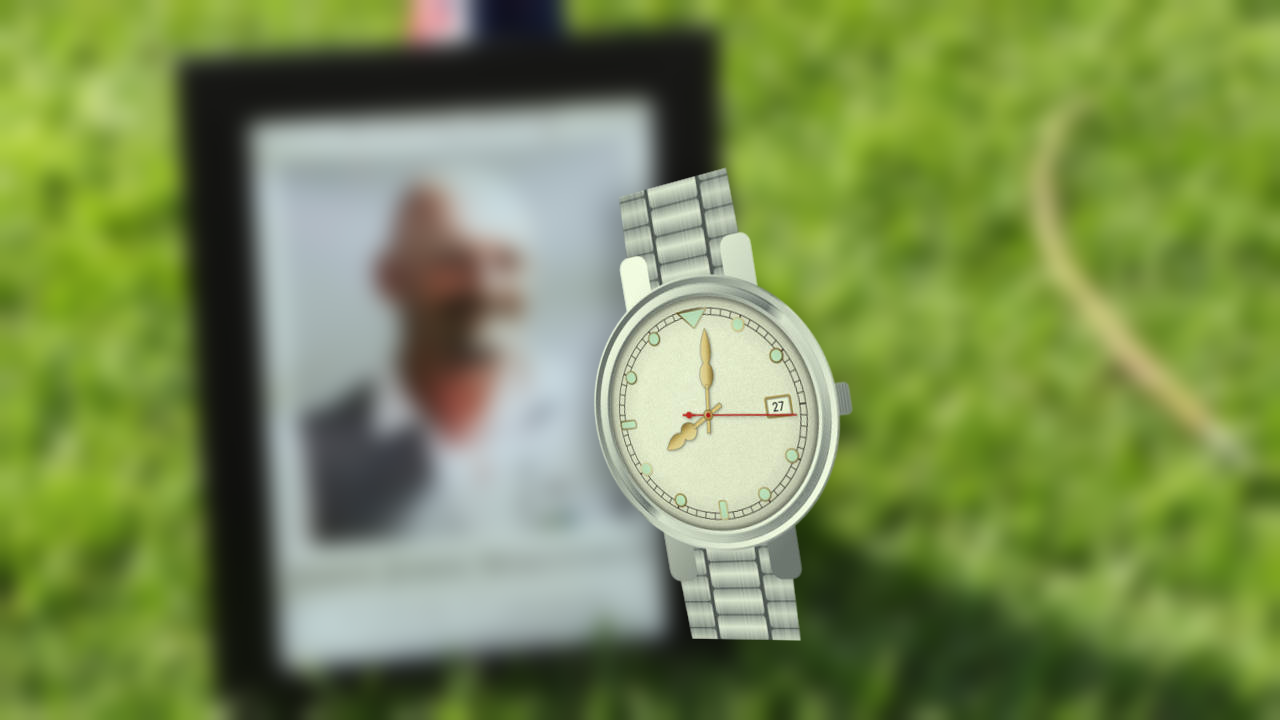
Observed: 8:01:16
